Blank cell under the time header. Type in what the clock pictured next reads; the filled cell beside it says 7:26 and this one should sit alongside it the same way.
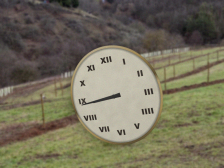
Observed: 8:44
